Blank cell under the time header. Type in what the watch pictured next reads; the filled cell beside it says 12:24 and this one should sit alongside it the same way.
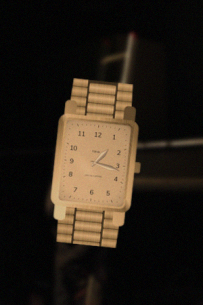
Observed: 1:17
